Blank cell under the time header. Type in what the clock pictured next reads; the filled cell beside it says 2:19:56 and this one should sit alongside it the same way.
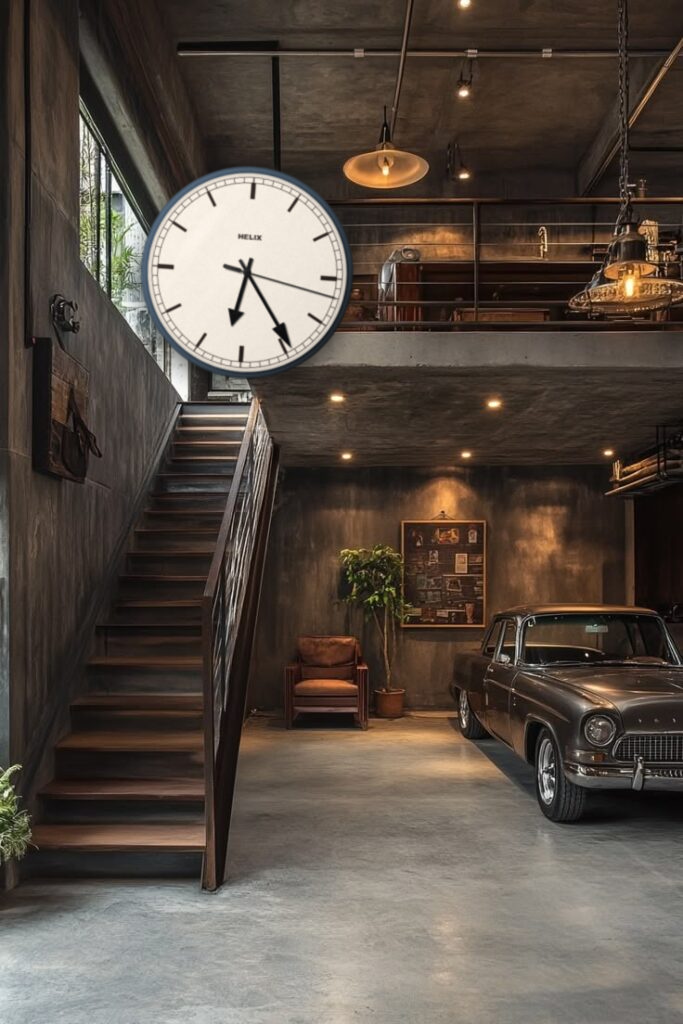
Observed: 6:24:17
